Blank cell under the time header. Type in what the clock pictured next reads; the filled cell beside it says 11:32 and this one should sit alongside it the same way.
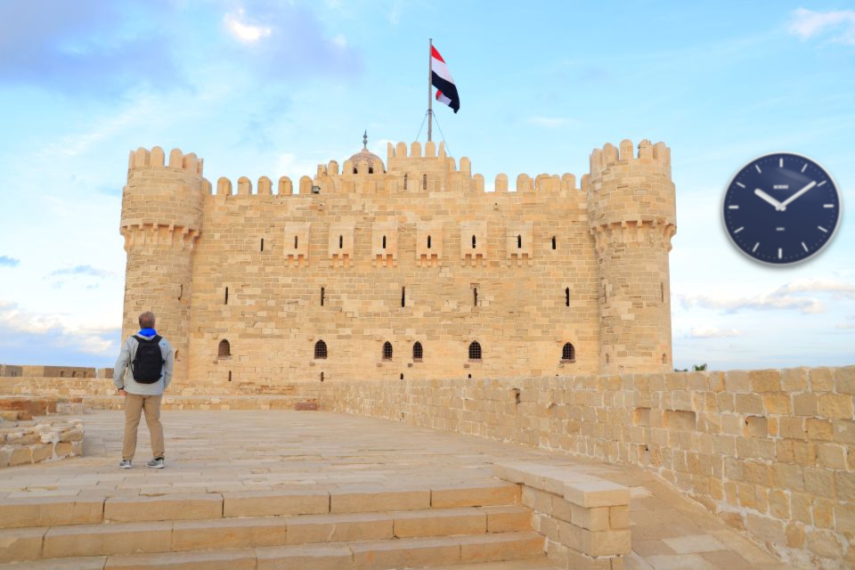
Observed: 10:09
